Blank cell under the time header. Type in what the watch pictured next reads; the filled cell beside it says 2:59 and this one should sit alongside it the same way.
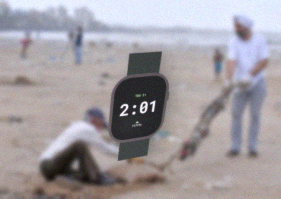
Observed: 2:01
